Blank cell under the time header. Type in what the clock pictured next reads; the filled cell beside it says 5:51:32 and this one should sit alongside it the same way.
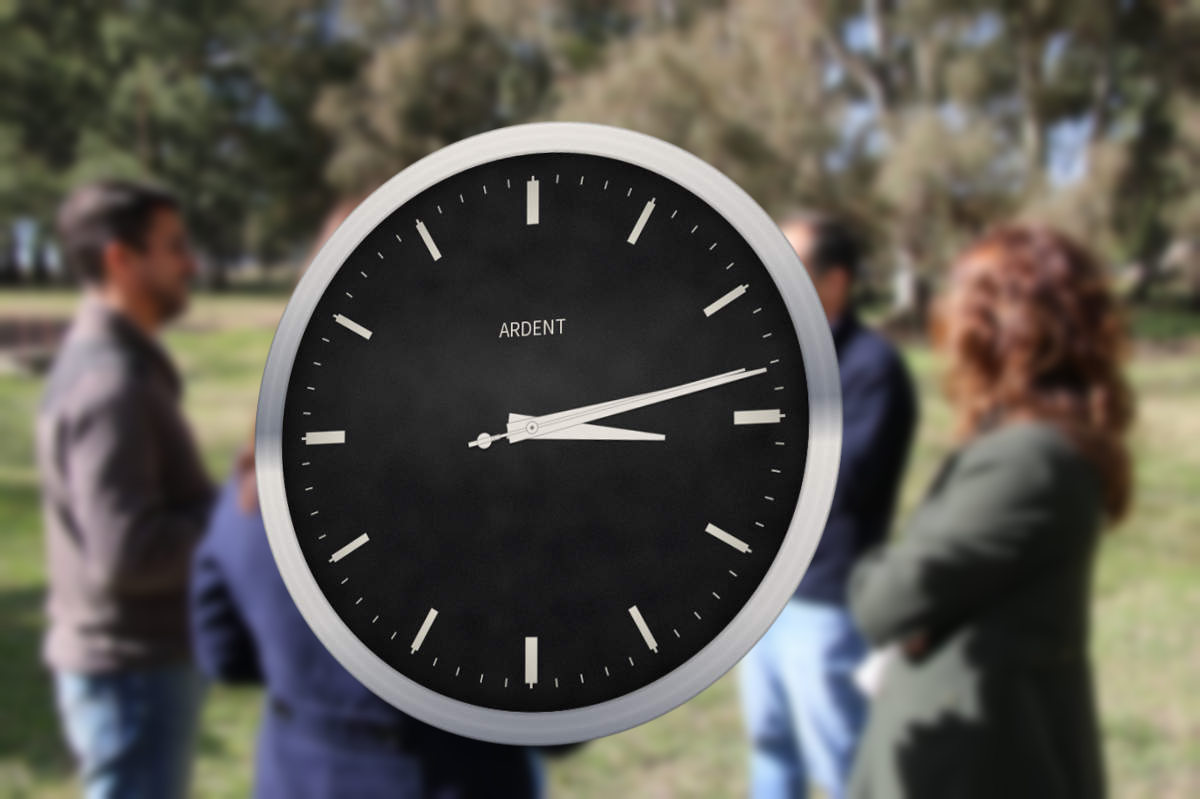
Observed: 3:13:13
